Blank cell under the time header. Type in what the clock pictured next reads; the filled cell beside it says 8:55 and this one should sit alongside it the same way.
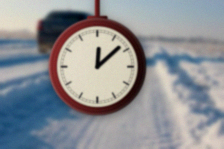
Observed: 12:08
